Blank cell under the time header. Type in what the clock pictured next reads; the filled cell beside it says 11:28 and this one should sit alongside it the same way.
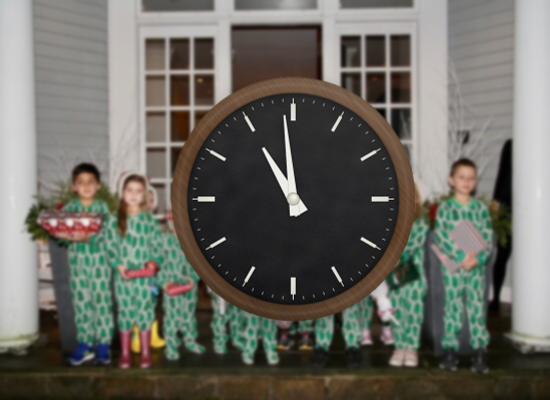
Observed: 10:59
